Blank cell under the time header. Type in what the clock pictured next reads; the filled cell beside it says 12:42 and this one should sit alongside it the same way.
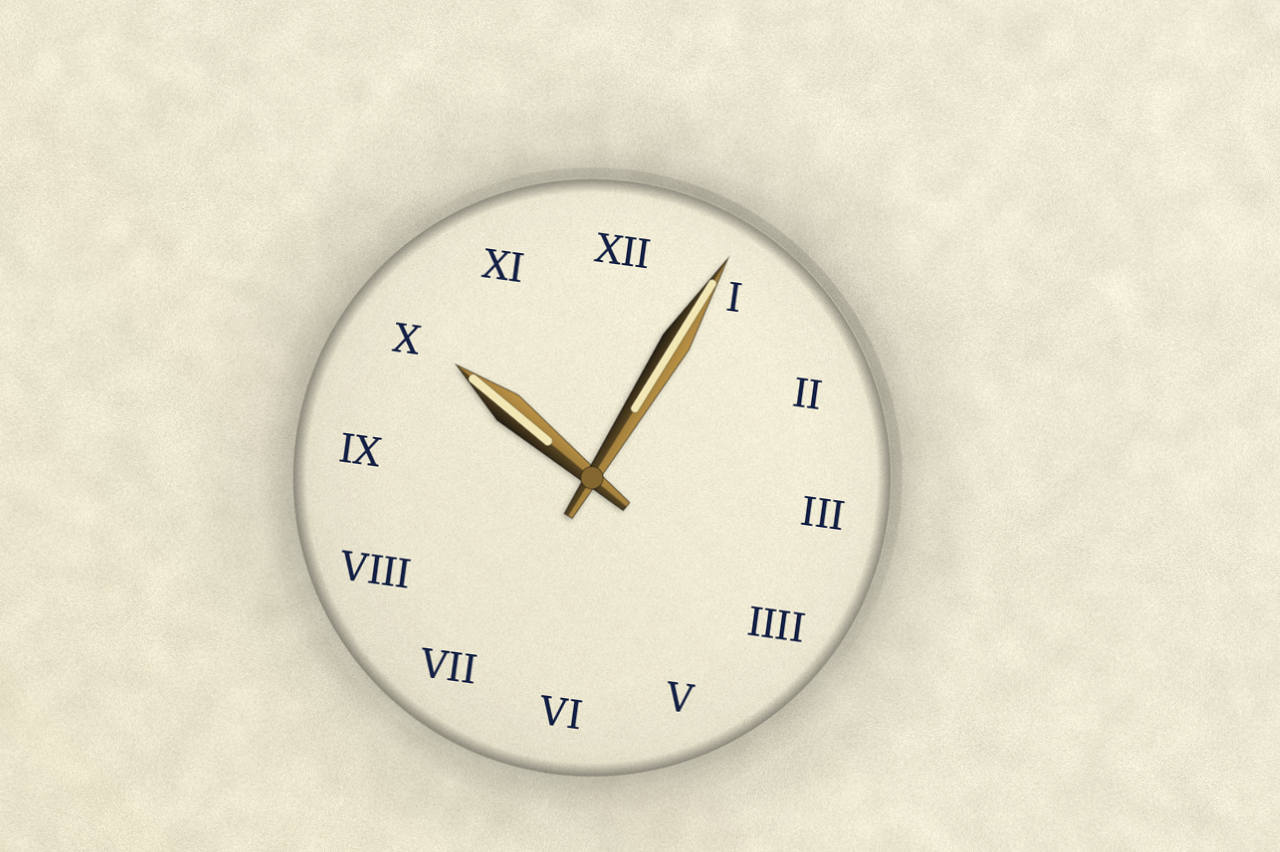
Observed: 10:04
